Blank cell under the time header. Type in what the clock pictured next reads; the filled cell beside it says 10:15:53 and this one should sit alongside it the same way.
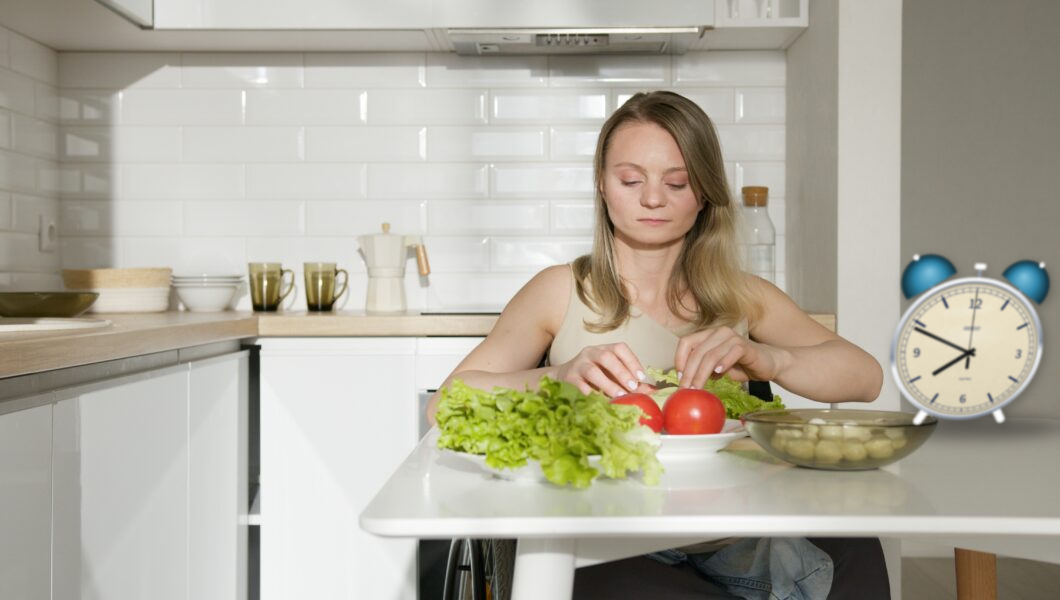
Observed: 7:49:00
